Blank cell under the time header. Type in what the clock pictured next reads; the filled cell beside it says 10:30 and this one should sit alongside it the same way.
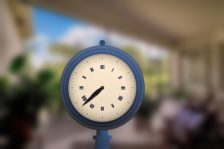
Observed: 7:38
